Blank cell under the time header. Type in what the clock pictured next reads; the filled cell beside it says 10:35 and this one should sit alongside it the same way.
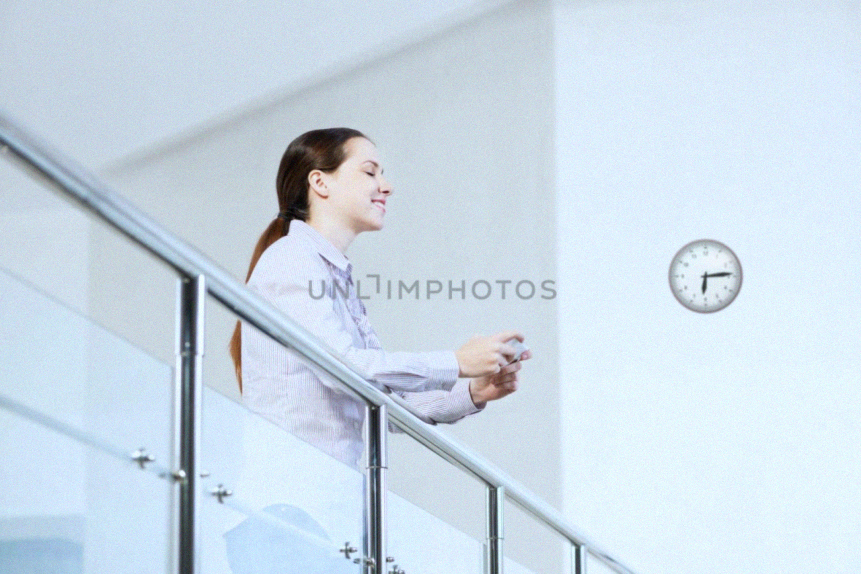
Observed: 6:14
